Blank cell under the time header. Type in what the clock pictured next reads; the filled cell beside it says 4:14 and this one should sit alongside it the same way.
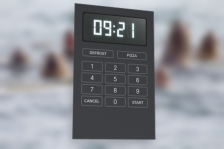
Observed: 9:21
